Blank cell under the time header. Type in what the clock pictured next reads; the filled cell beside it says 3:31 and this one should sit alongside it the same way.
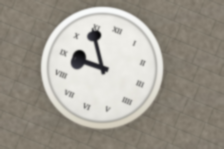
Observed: 8:54
